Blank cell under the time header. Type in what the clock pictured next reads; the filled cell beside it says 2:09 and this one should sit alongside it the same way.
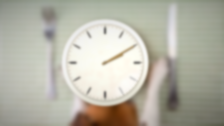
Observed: 2:10
